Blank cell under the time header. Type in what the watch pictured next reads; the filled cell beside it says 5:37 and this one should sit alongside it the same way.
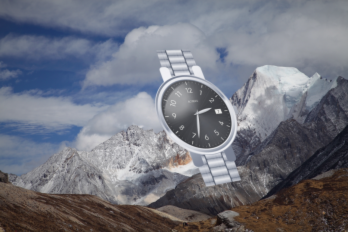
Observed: 2:33
